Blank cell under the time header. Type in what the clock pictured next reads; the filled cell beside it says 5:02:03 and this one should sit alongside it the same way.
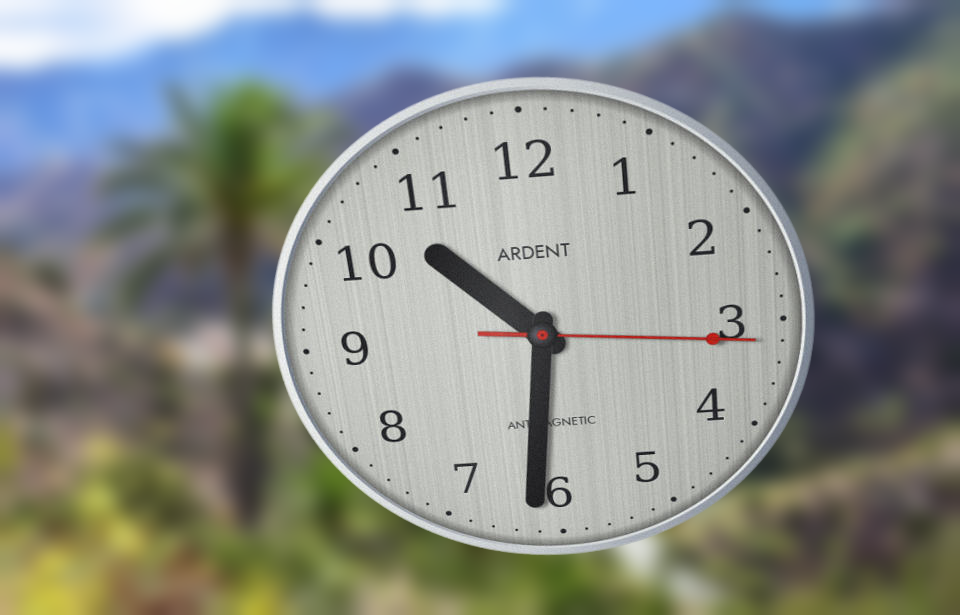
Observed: 10:31:16
